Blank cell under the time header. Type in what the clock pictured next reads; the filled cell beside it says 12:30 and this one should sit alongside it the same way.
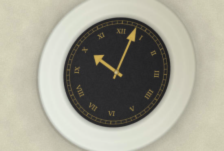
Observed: 10:03
